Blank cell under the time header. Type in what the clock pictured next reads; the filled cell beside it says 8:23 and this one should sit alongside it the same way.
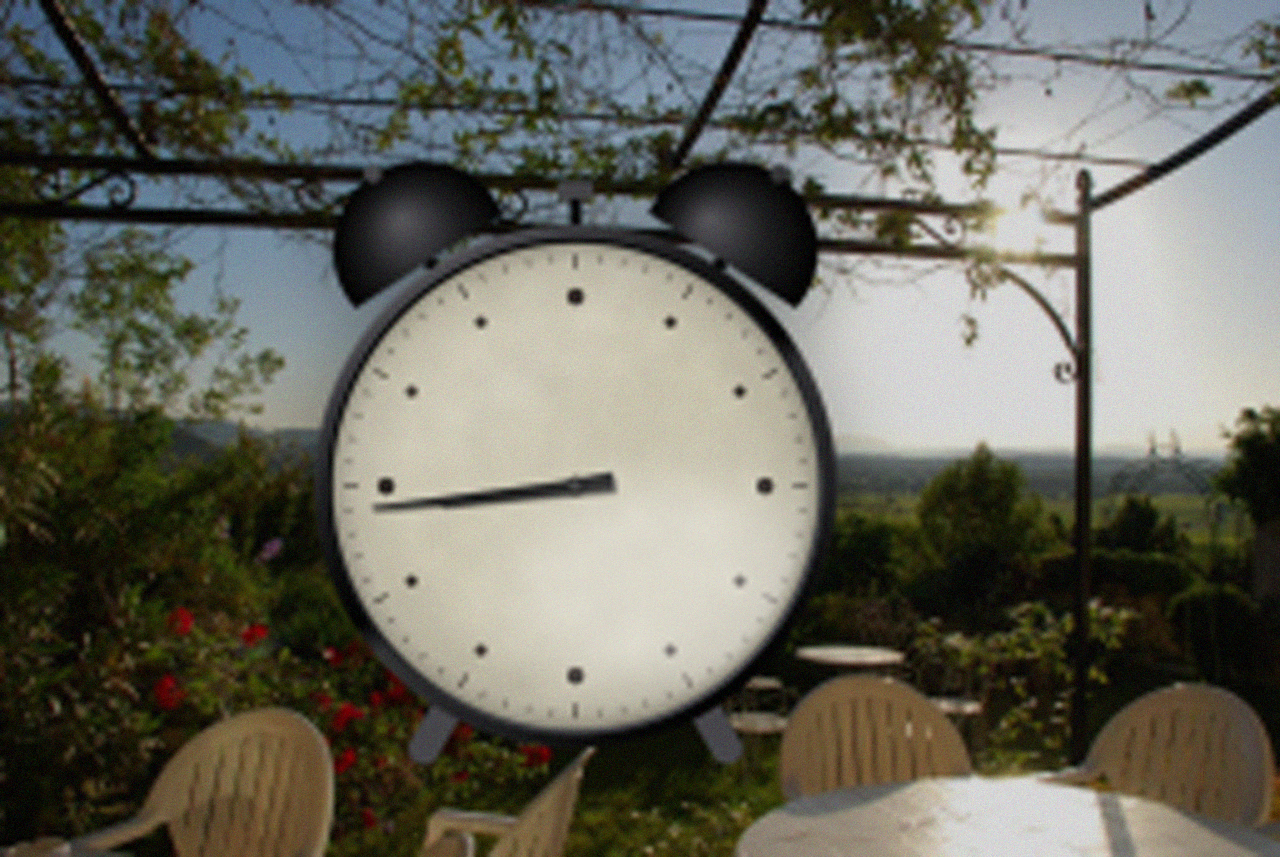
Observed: 8:44
